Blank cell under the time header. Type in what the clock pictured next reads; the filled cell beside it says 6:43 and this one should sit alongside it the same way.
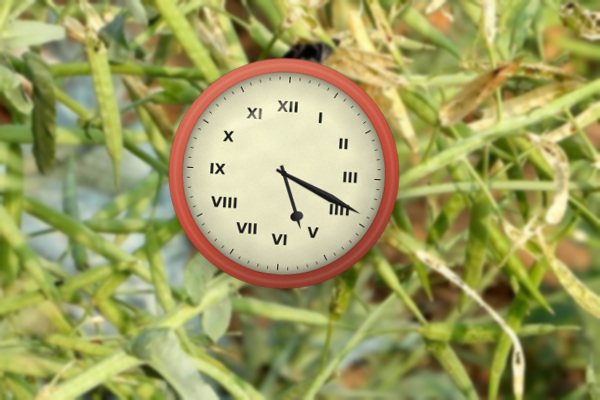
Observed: 5:19
